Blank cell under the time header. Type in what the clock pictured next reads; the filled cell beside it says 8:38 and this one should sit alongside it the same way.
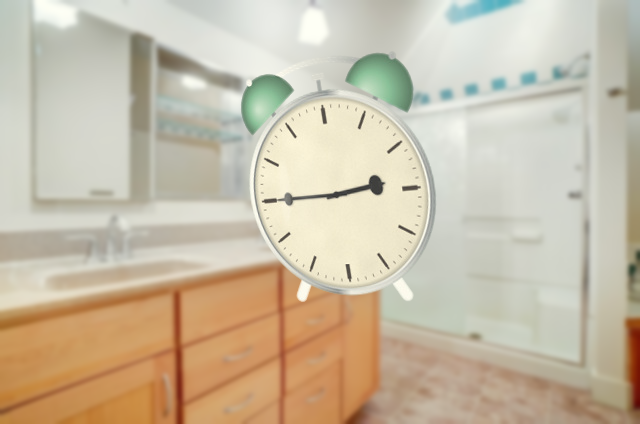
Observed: 2:45
